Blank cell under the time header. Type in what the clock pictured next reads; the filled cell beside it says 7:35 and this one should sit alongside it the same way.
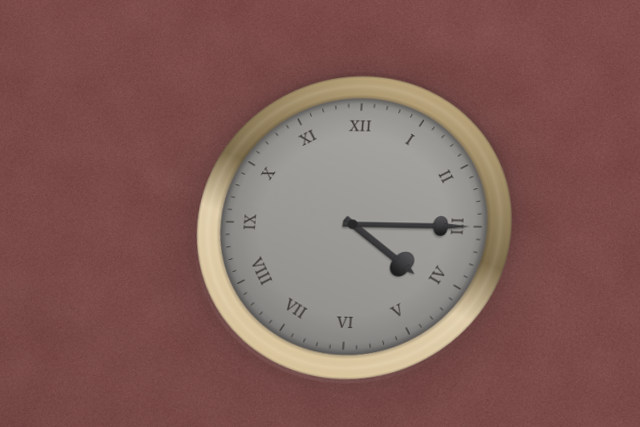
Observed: 4:15
